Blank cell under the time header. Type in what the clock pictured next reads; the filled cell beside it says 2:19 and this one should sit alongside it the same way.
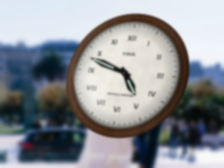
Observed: 4:48
